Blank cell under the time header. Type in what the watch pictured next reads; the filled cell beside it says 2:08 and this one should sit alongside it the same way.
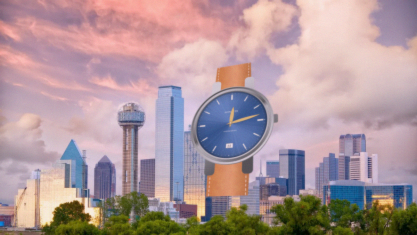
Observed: 12:13
